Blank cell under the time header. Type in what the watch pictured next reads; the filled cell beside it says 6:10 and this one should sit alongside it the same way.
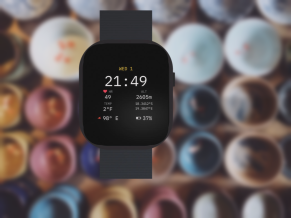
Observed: 21:49
